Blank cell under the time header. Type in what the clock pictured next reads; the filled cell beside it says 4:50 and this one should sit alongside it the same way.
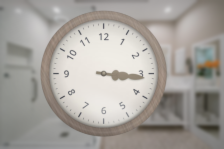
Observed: 3:16
